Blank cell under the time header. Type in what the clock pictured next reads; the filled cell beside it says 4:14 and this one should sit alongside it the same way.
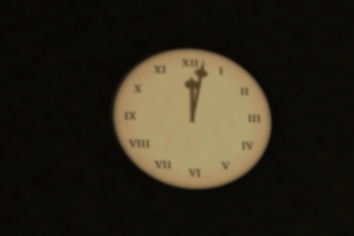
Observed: 12:02
